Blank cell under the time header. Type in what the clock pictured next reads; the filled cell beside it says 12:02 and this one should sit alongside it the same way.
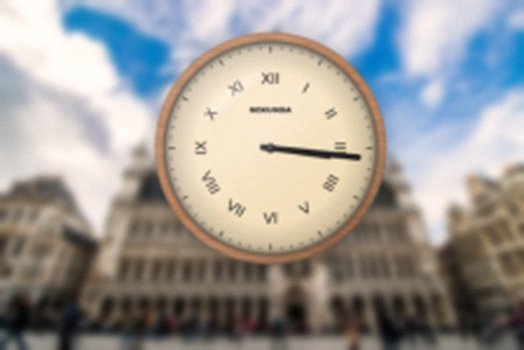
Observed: 3:16
